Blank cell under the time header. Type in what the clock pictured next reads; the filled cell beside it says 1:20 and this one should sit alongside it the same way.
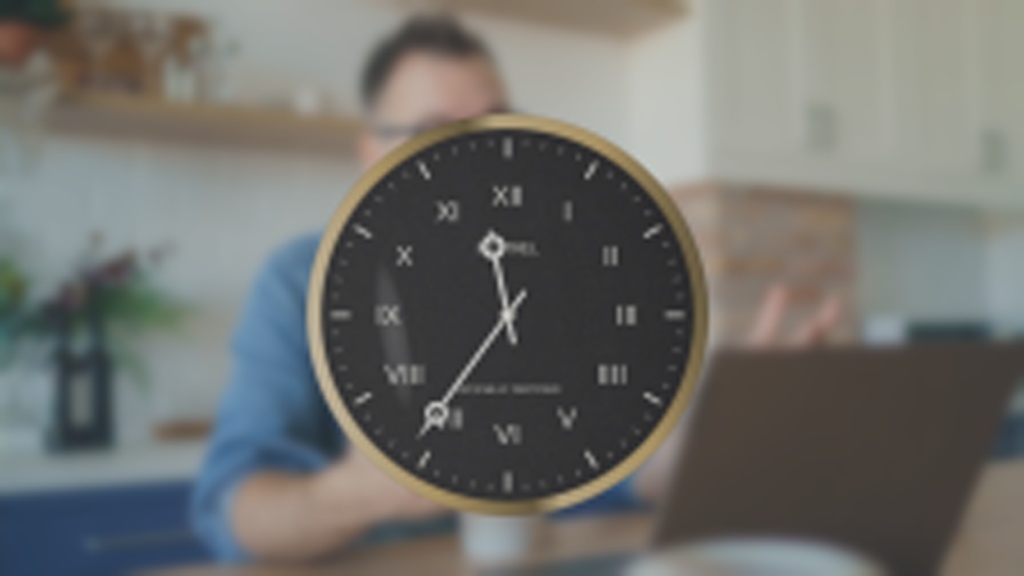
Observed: 11:36
